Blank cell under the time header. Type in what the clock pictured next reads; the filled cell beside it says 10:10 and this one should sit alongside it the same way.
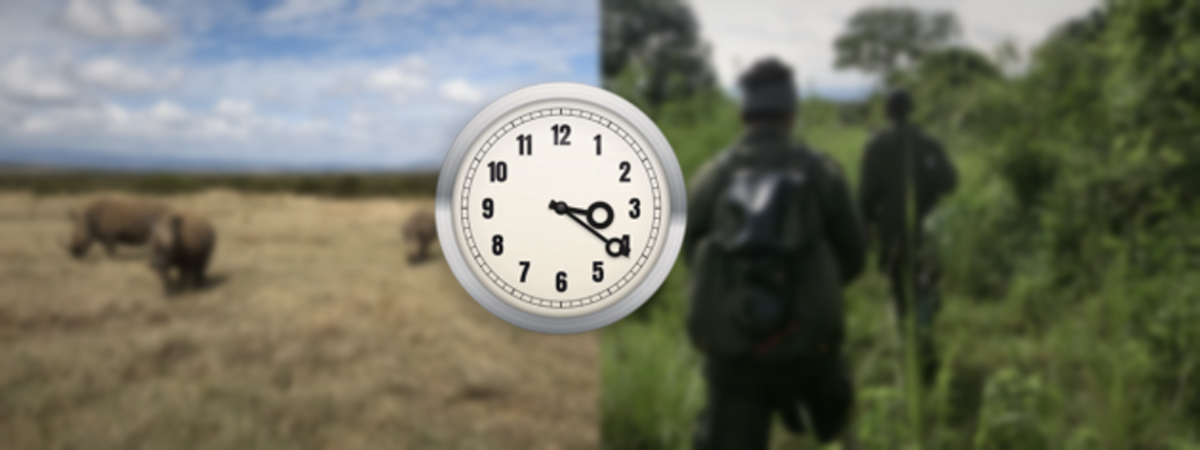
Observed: 3:21
